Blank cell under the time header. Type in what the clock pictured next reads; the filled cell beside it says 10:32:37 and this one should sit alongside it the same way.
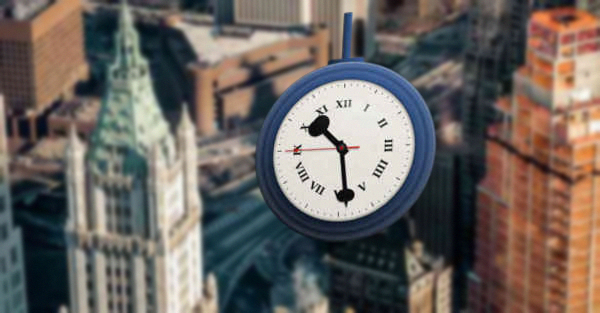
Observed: 10:28:45
